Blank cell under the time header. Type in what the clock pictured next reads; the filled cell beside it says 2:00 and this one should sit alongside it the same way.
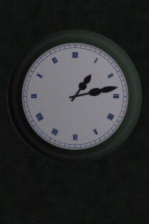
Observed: 1:13
